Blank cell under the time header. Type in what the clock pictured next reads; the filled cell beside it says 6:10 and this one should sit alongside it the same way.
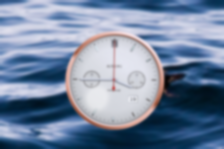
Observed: 3:45
